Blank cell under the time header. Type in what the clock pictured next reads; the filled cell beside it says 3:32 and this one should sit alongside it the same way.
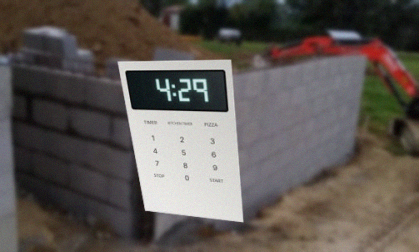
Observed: 4:29
